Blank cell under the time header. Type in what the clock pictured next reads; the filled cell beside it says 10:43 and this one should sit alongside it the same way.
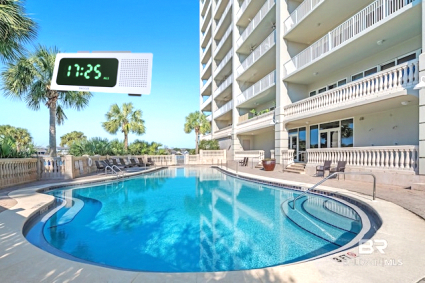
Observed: 17:25
